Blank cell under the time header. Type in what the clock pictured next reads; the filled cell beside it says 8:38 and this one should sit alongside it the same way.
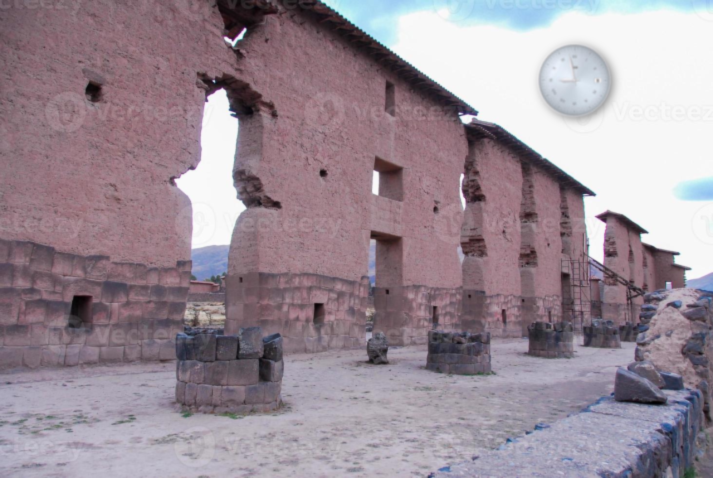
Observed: 8:58
